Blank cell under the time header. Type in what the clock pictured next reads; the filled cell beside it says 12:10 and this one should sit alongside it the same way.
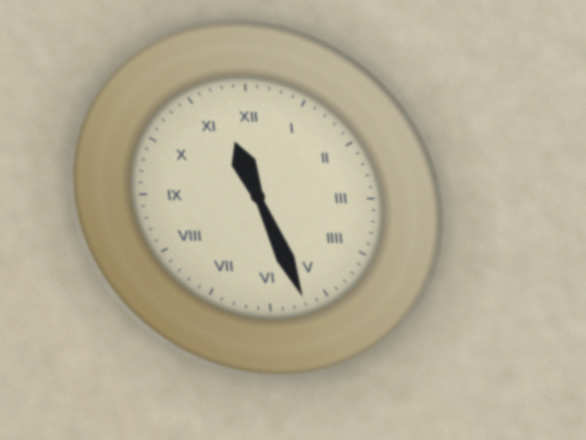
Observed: 11:27
